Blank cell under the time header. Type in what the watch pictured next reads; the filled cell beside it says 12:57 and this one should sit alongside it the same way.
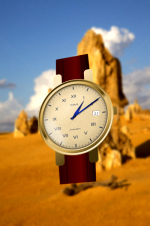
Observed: 1:10
